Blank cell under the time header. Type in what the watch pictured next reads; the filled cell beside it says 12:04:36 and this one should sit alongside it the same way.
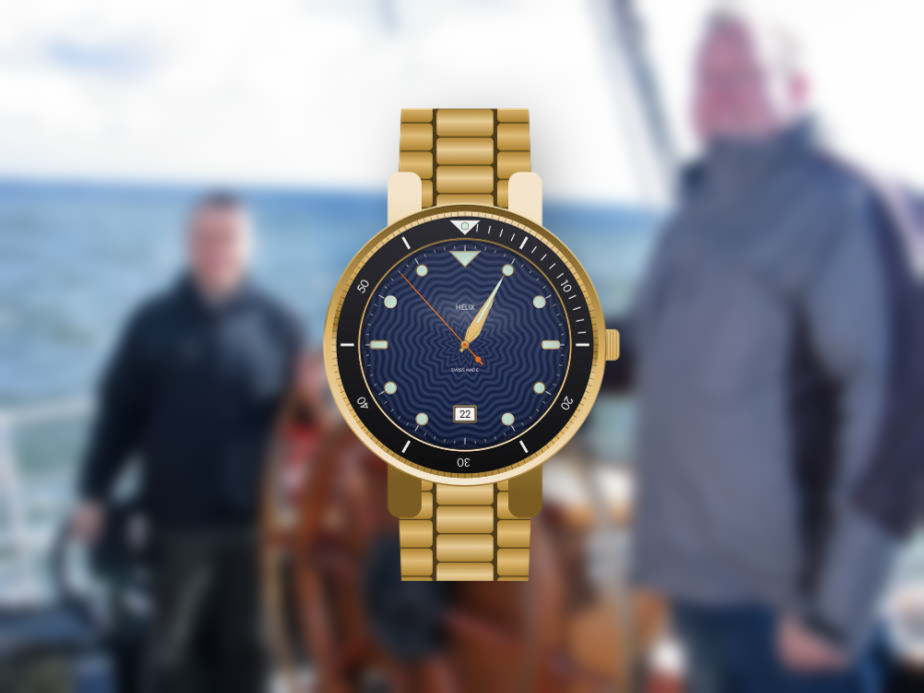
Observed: 1:04:53
